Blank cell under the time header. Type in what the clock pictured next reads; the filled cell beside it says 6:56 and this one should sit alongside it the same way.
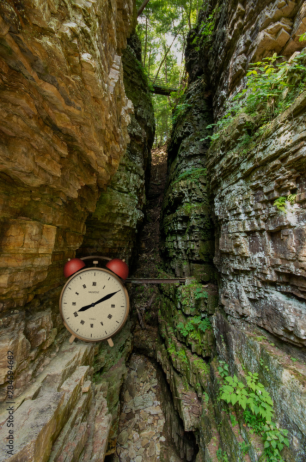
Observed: 8:10
